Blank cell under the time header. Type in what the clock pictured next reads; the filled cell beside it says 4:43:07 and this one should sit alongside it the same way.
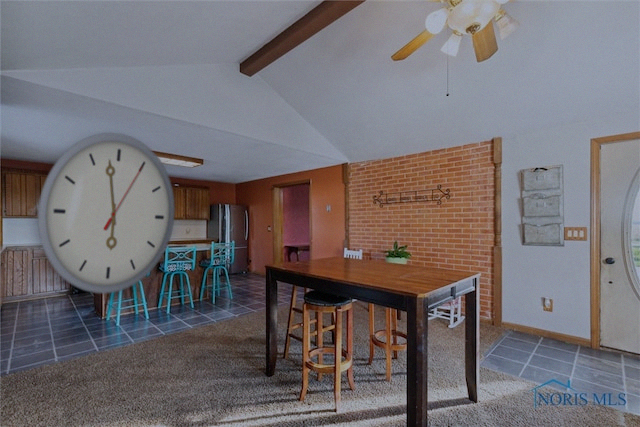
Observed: 5:58:05
